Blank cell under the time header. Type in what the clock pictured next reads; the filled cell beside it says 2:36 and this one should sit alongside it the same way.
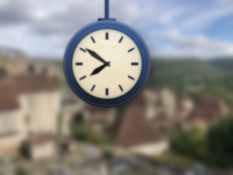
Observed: 7:51
